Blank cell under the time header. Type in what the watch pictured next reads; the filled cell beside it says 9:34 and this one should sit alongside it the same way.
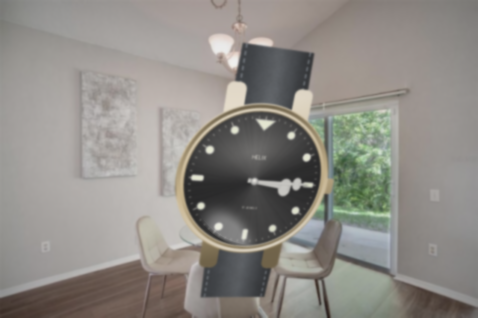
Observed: 3:15
